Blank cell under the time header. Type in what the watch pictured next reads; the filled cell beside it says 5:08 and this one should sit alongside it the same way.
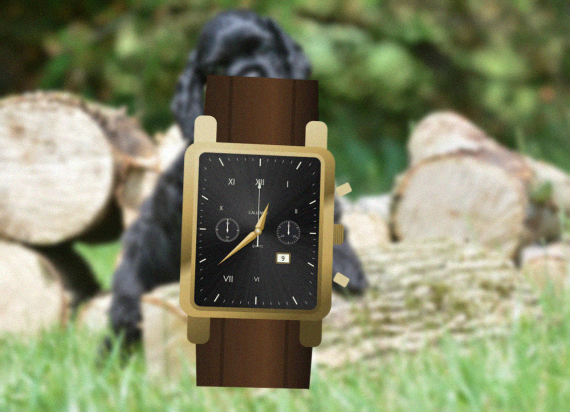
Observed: 12:38
